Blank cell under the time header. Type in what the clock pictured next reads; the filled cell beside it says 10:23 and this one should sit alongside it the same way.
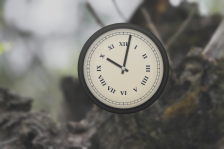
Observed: 10:02
